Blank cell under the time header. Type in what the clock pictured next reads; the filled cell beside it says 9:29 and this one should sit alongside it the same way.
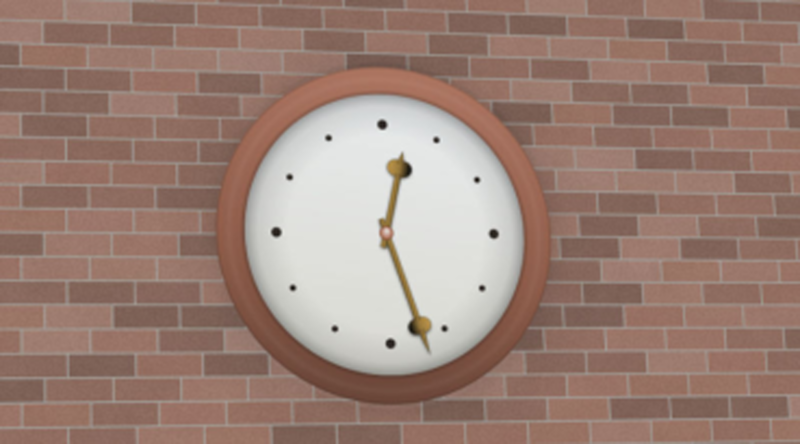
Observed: 12:27
